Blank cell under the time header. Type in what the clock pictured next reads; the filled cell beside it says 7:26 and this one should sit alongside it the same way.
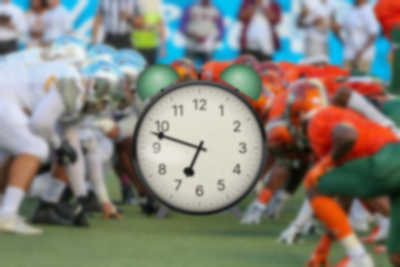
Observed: 6:48
